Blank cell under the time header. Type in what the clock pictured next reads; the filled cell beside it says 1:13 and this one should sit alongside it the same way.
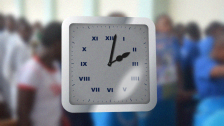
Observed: 2:02
